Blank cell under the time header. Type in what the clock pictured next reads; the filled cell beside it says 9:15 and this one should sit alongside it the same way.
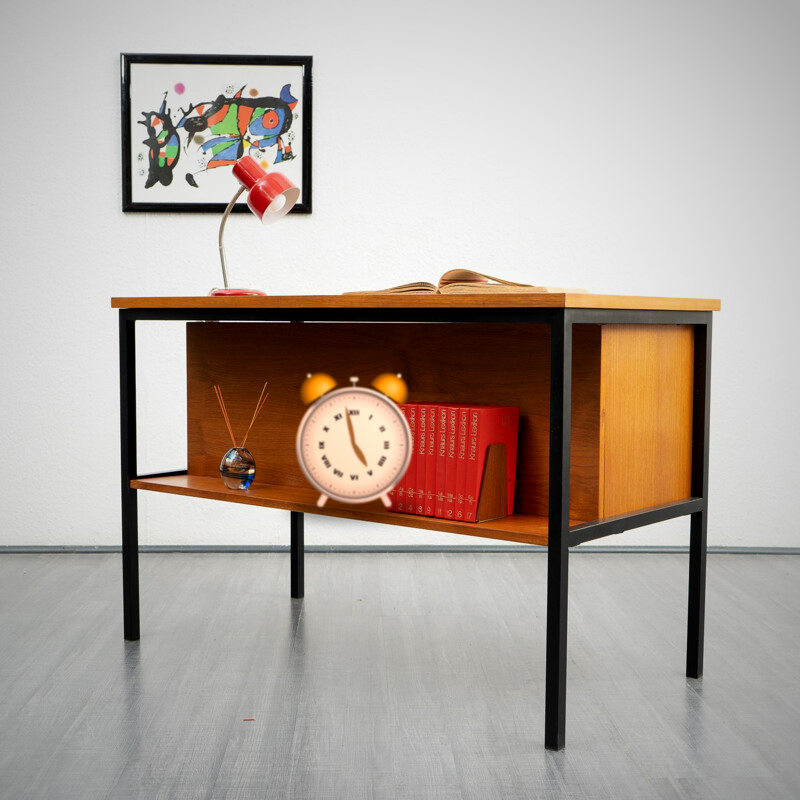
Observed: 4:58
